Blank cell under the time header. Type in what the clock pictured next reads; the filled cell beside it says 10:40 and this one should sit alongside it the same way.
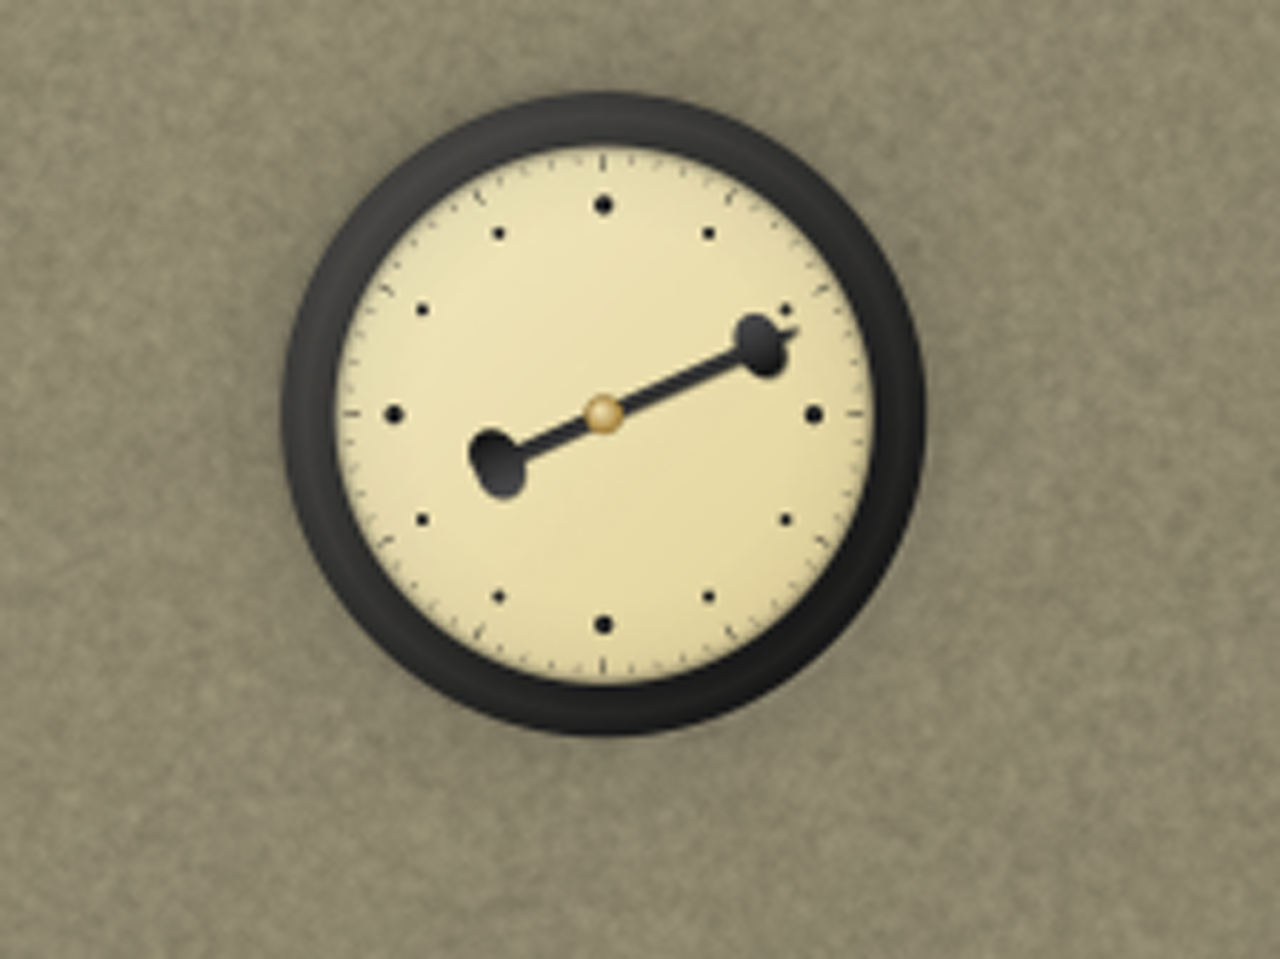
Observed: 8:11
